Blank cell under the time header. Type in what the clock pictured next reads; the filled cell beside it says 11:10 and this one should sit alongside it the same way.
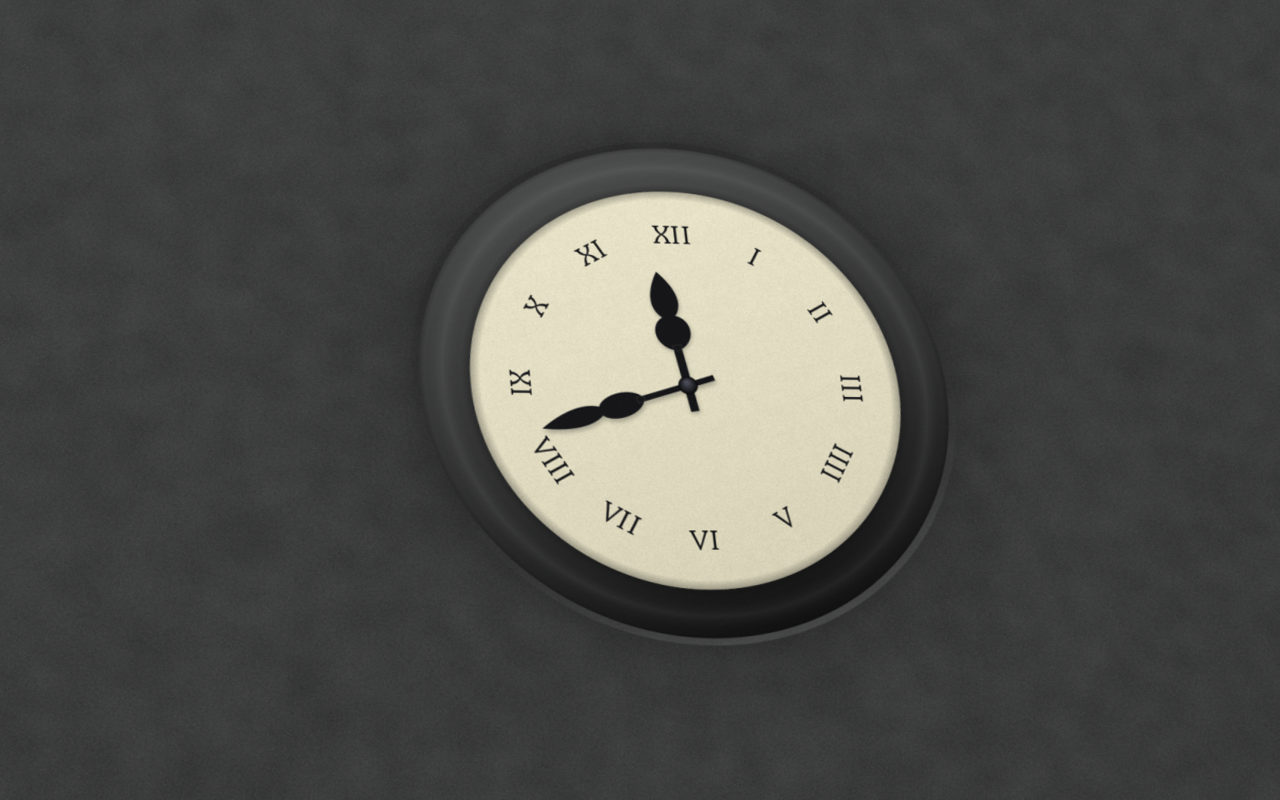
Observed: 11:42
